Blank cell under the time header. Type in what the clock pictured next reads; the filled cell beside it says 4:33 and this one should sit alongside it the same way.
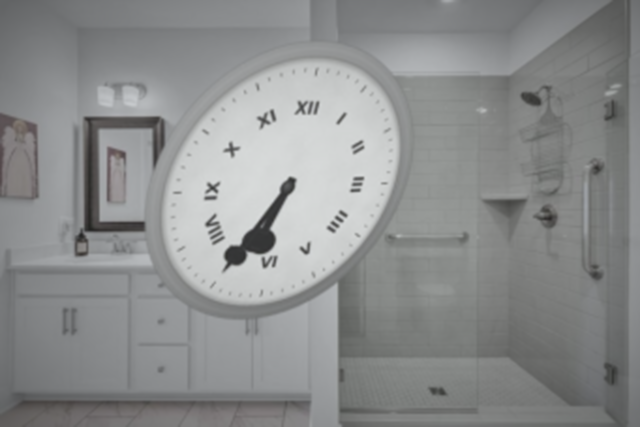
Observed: 6:35
